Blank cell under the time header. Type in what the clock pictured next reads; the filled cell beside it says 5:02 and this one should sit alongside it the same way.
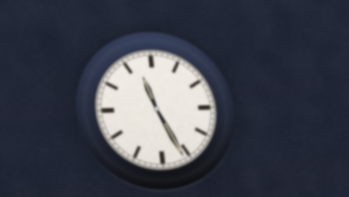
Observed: 11:26
